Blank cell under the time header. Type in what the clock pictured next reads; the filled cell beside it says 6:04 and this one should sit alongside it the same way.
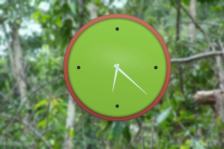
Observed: 6:22
